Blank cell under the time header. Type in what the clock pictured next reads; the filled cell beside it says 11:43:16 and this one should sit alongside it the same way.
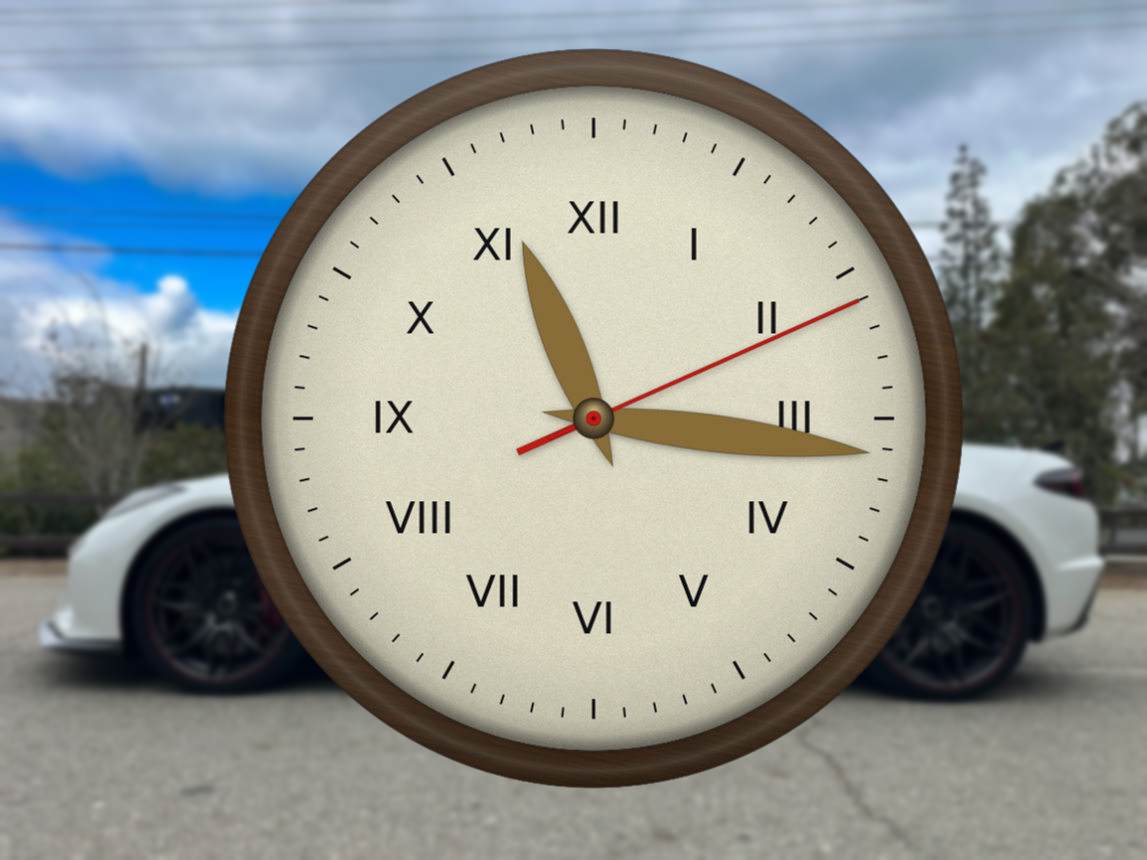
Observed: 11:16:11
